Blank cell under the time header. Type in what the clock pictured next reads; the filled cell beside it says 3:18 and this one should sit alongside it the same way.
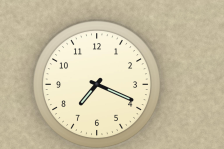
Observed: 7:19
